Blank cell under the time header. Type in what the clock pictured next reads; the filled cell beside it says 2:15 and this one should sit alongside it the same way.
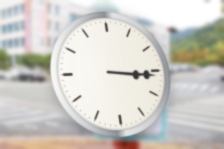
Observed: 3:16
